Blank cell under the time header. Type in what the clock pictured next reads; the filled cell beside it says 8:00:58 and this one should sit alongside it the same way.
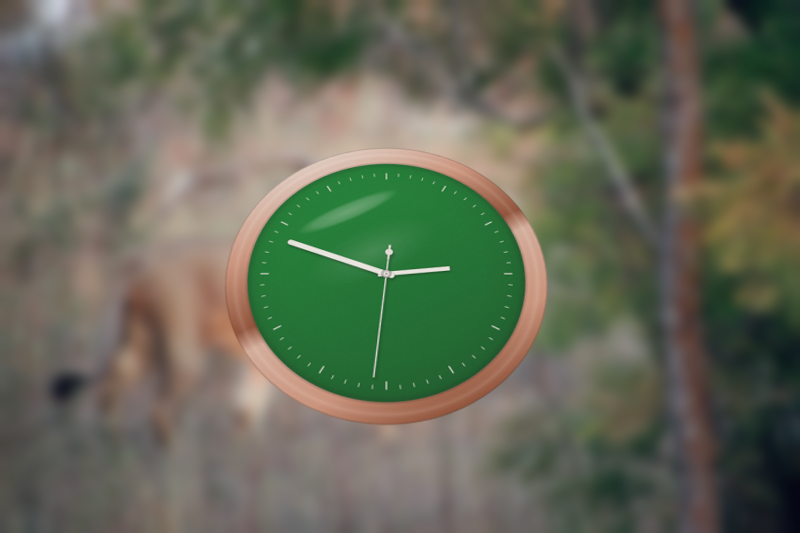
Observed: 2:48:31
